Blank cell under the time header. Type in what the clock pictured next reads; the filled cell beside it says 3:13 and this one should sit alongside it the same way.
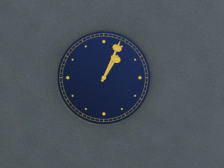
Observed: 1:04
